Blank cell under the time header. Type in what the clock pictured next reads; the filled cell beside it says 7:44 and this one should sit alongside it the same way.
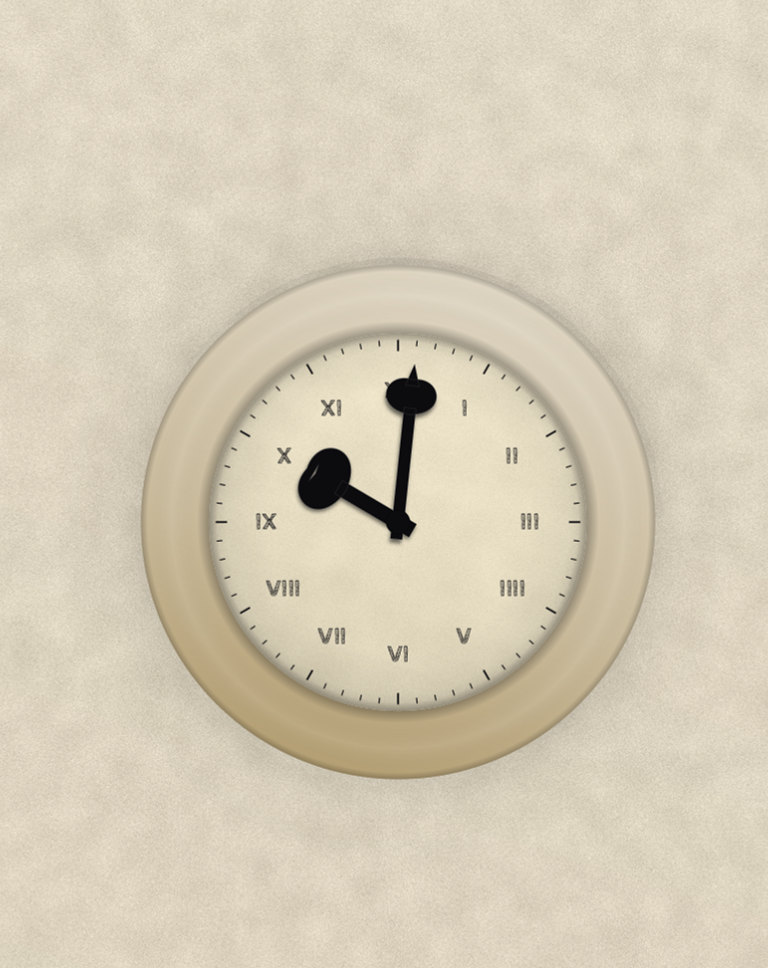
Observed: 10:01
